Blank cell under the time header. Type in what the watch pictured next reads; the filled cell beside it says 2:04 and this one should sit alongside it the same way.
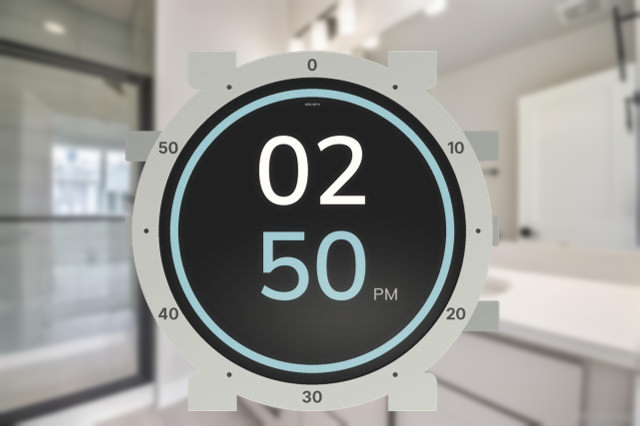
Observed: 2:50
